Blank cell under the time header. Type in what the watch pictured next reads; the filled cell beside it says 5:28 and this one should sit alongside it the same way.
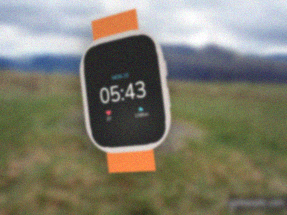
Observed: 5:43
